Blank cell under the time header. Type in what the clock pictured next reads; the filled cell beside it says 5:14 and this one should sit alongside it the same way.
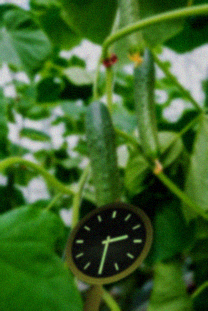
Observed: 2:30
